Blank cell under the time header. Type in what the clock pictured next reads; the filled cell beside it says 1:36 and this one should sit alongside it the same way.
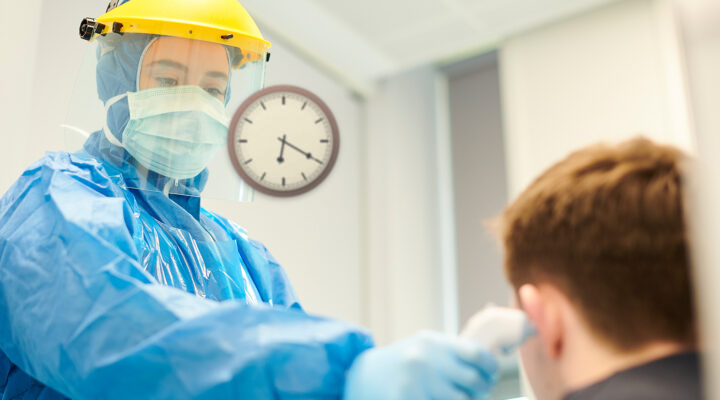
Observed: 6:20
